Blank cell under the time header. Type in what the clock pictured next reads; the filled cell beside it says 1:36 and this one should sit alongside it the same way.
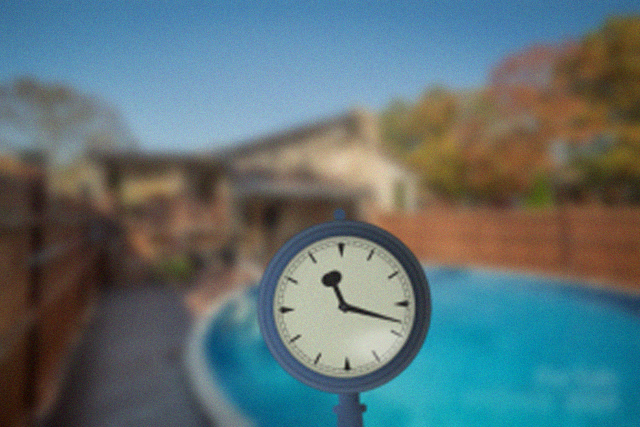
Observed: 11:18
